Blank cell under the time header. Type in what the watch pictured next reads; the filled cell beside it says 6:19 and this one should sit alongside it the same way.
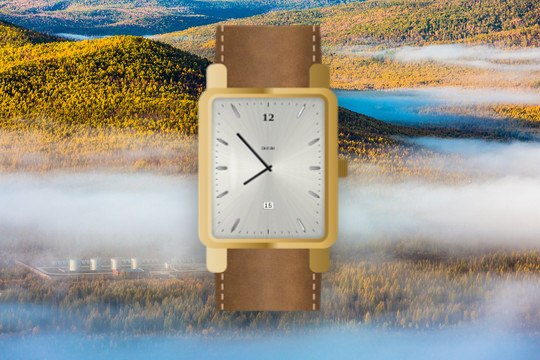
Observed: 7:53
